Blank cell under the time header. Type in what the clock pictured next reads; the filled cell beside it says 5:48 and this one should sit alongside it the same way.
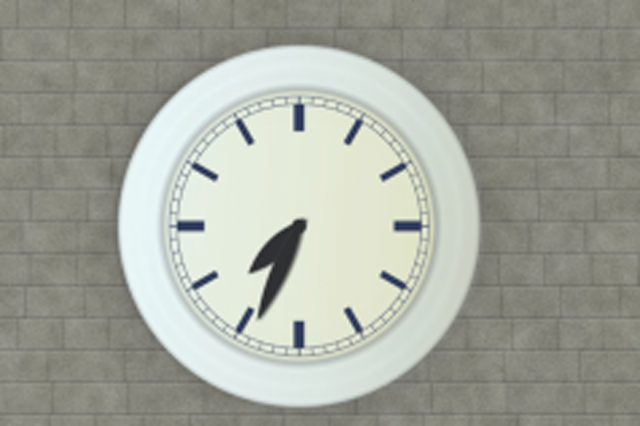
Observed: 7:34
